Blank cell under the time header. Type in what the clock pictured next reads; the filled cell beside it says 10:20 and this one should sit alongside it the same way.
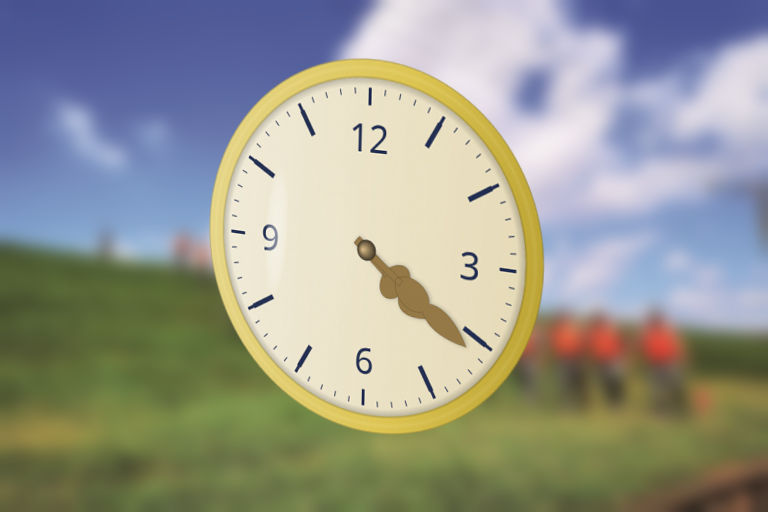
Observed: 4:21
